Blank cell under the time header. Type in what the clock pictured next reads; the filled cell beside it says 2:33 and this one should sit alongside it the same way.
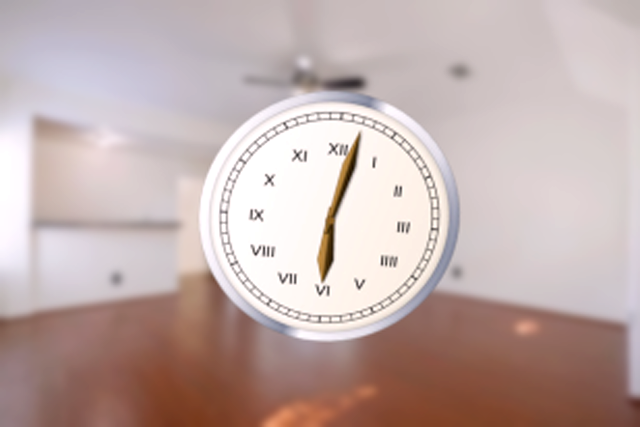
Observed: 6:02
